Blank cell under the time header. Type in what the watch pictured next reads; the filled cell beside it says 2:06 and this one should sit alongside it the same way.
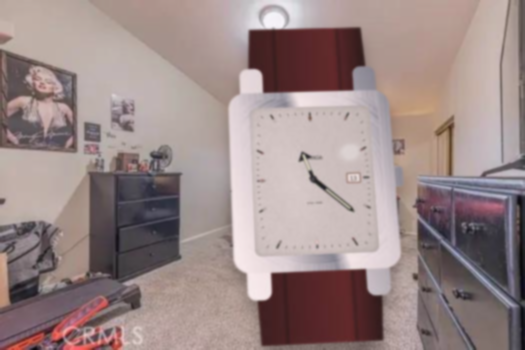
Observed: 11:22
